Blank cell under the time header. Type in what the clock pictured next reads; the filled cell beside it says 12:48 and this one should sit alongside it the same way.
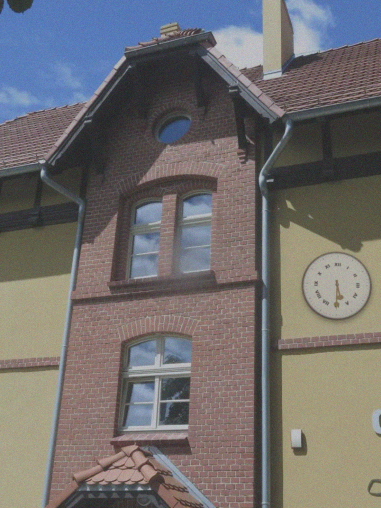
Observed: 5:30
